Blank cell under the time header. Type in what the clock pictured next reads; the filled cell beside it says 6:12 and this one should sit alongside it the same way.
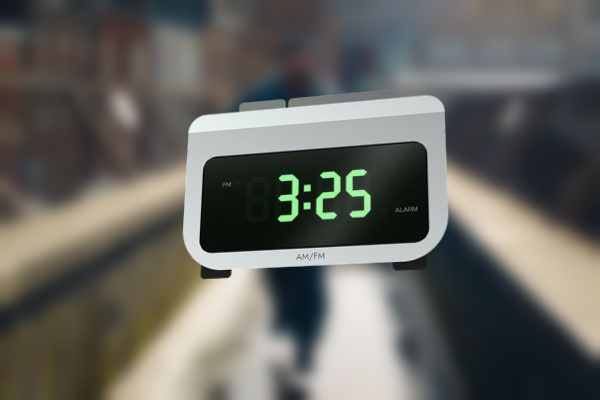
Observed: 3:25
